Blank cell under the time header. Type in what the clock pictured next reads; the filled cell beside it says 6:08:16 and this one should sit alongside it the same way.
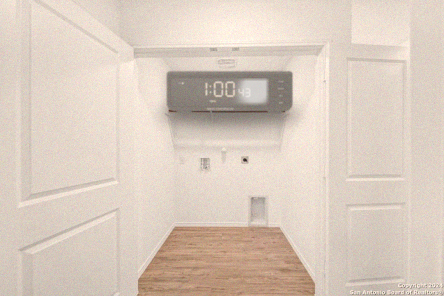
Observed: 1:00:43
